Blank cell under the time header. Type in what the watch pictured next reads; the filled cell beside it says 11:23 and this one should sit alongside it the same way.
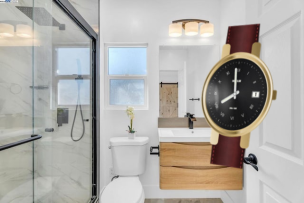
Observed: 7:59
